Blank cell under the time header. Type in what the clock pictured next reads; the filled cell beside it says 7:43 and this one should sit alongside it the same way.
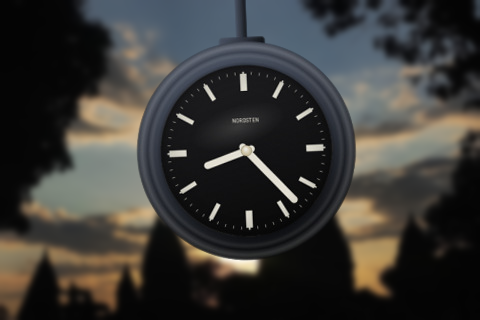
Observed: 8:23
